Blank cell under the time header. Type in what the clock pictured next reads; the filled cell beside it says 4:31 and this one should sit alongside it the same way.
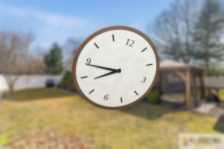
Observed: 7:44
